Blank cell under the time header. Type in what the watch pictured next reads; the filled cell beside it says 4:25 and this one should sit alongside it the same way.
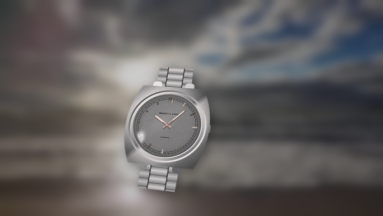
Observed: 10:07
